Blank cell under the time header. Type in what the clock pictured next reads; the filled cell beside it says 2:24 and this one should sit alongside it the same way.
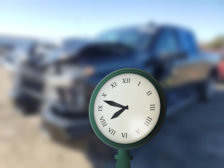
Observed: 7:48
